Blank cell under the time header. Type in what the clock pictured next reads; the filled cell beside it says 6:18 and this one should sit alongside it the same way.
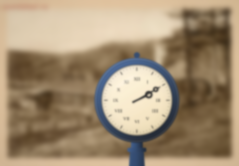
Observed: 2:10
